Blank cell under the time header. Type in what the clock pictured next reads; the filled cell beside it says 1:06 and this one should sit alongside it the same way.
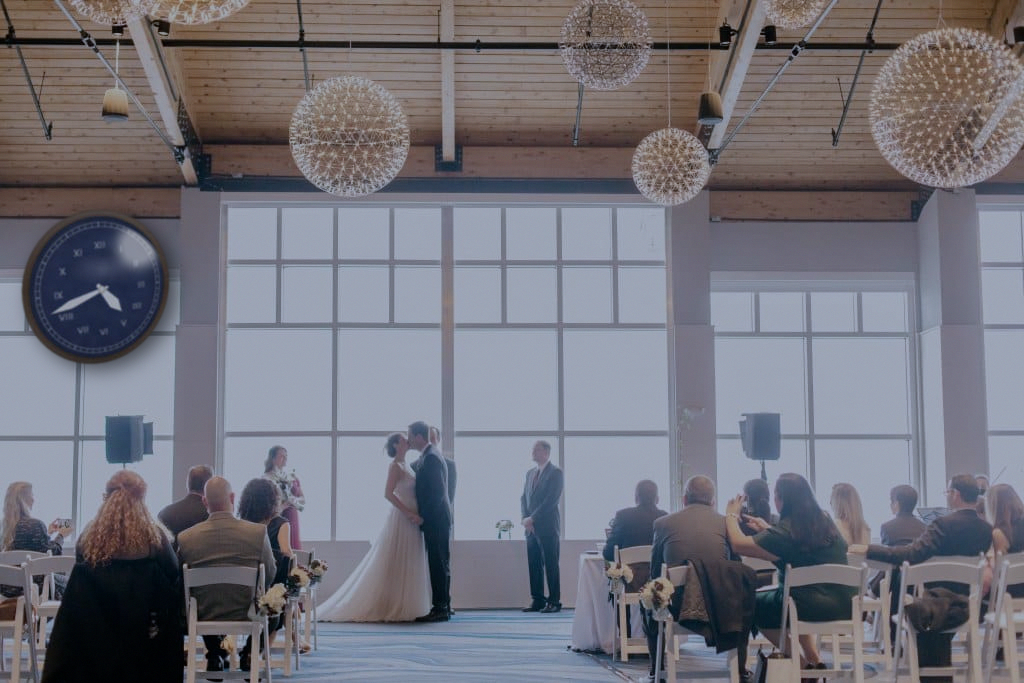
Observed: 4:42
